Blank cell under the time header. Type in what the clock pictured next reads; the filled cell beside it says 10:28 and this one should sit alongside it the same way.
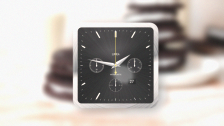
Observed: 1:47
